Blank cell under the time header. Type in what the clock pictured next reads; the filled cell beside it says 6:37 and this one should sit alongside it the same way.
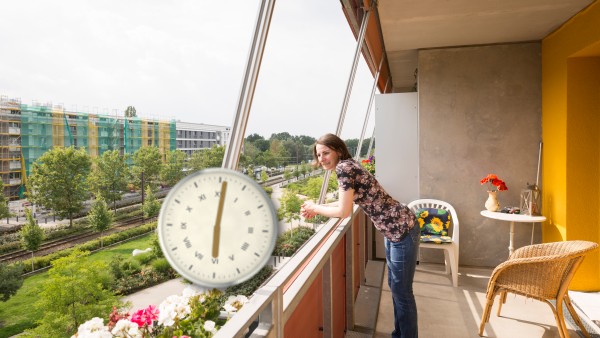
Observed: 6:01
